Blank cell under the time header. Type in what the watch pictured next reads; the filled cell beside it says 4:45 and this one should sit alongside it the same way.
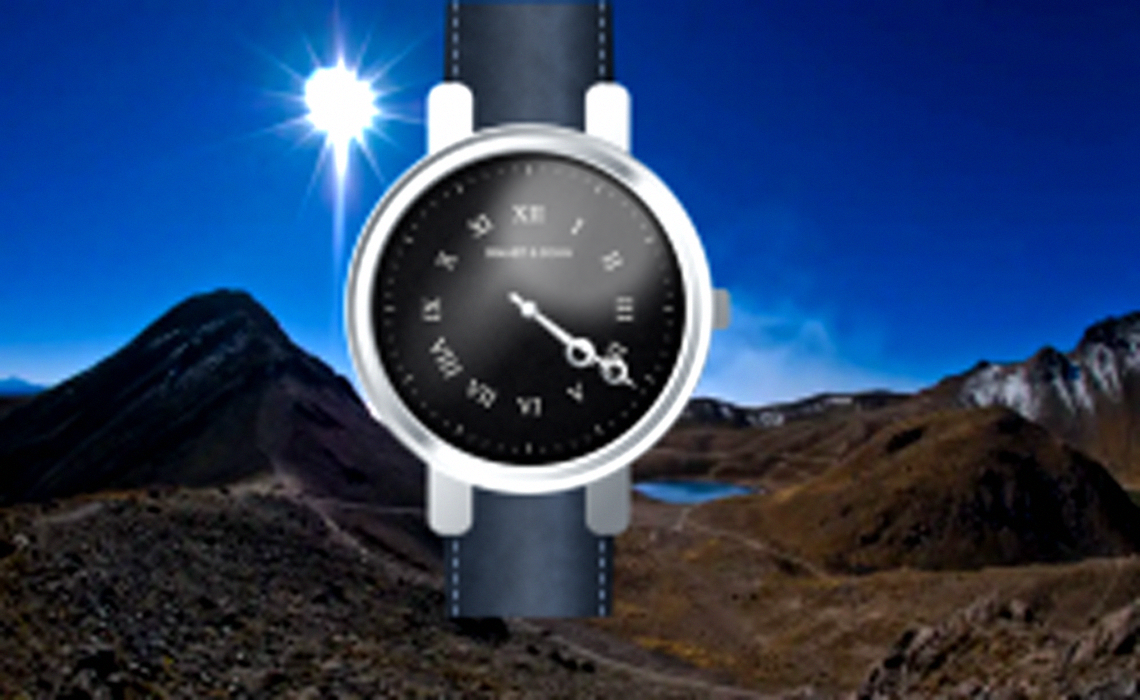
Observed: 4:21
